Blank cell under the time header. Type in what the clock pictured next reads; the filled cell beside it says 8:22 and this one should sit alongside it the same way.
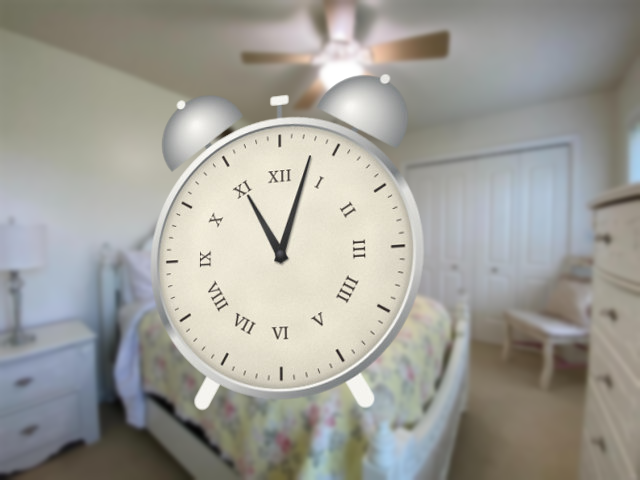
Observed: 11:03
